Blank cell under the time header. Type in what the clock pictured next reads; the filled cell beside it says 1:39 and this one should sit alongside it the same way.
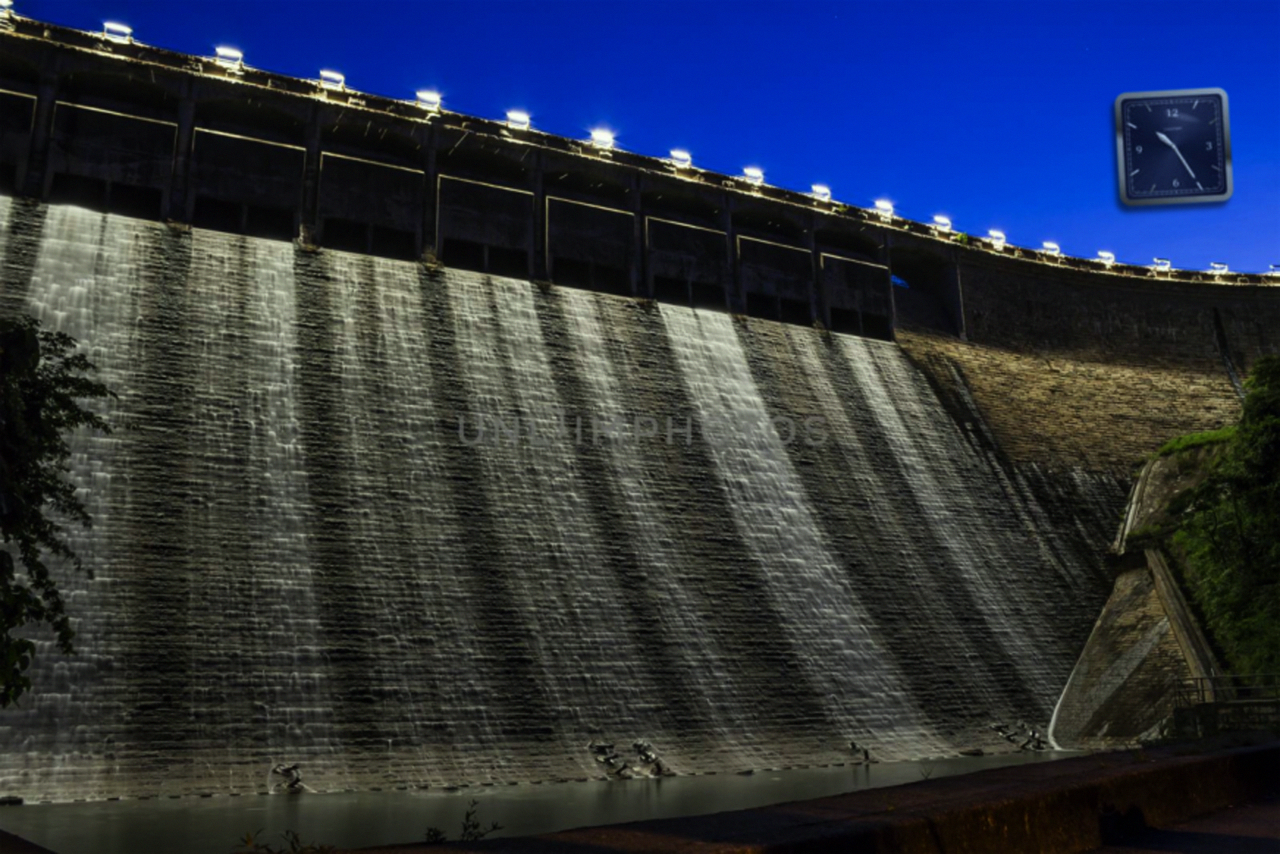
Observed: 10:25
